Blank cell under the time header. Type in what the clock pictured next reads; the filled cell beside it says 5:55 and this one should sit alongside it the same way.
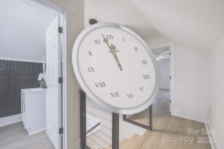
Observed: 11:58
